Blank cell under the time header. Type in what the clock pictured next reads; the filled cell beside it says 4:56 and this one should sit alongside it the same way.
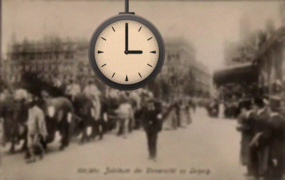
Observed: 3:00
